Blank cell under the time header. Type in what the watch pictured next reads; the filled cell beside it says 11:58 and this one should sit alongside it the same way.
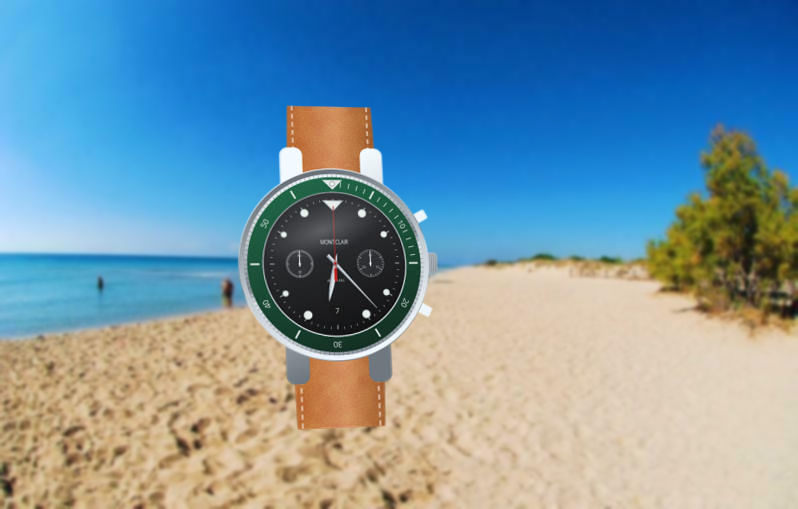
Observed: 6:23
